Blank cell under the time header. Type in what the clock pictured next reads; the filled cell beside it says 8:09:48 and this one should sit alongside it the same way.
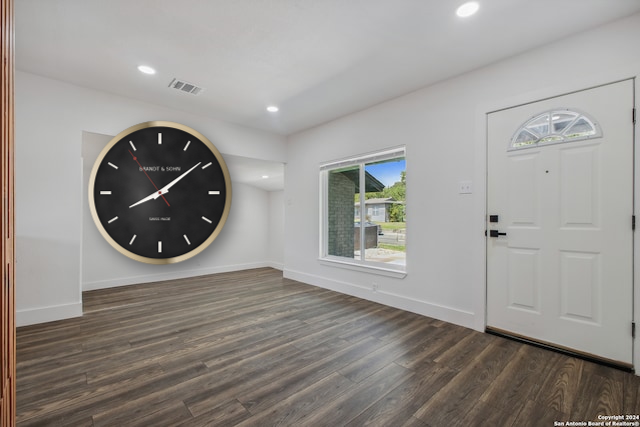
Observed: 8:08:54
